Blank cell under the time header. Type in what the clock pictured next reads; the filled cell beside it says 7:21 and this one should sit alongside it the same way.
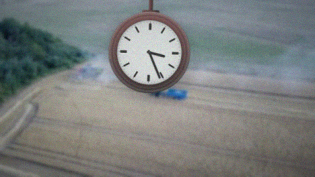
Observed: 3:26
